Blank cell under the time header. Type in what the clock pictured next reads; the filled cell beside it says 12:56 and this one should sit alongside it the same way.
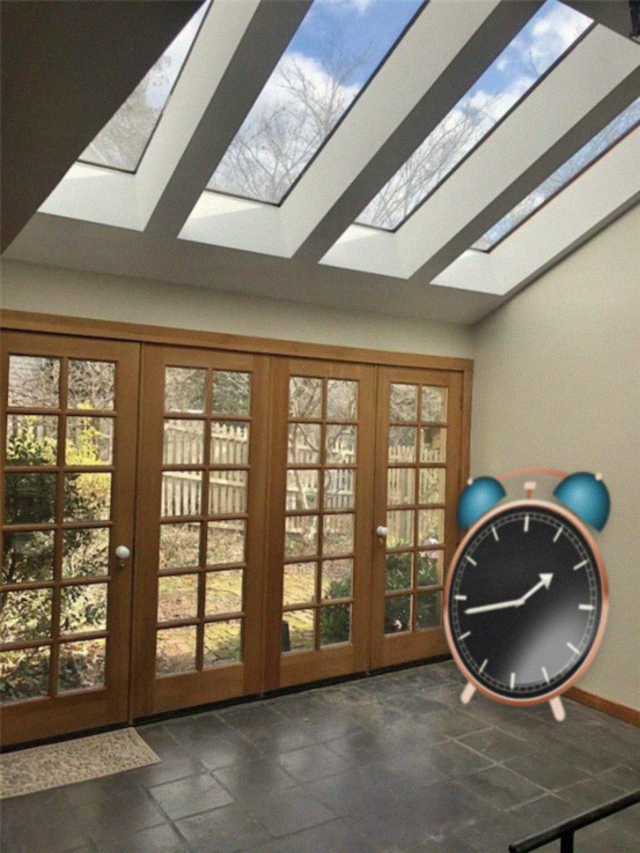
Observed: 1:43
